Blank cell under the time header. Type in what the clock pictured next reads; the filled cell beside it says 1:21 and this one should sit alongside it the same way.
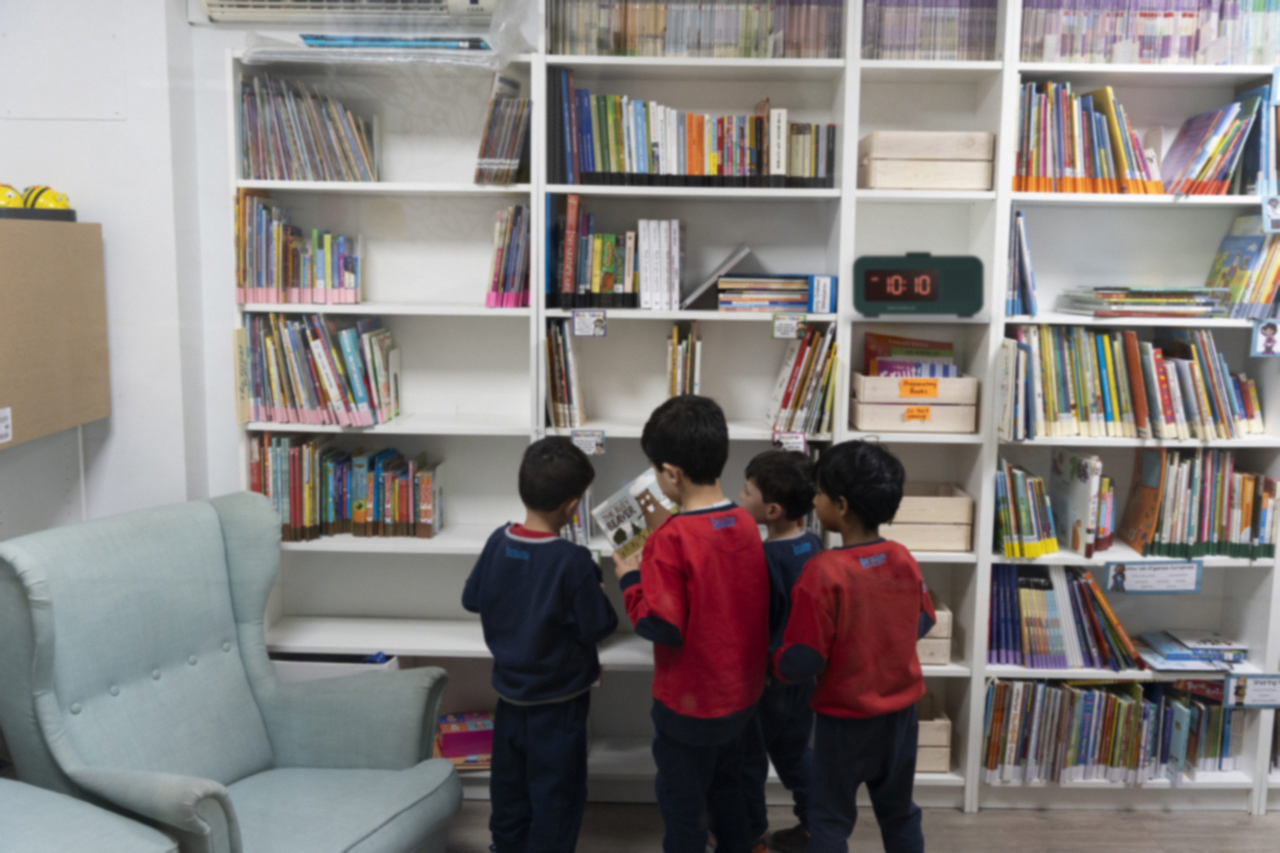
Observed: 10:10
